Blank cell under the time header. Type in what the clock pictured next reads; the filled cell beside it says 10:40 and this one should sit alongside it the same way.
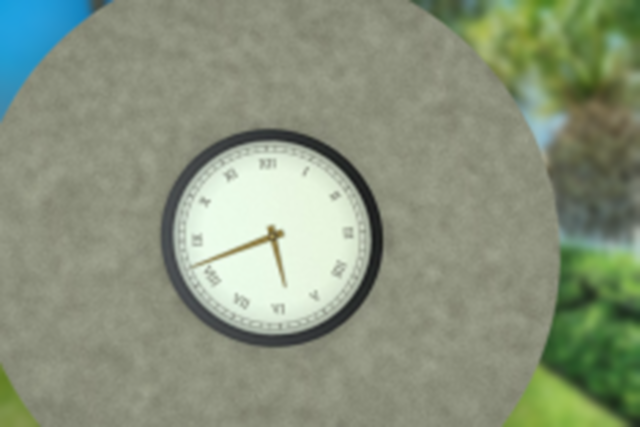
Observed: 5:42
